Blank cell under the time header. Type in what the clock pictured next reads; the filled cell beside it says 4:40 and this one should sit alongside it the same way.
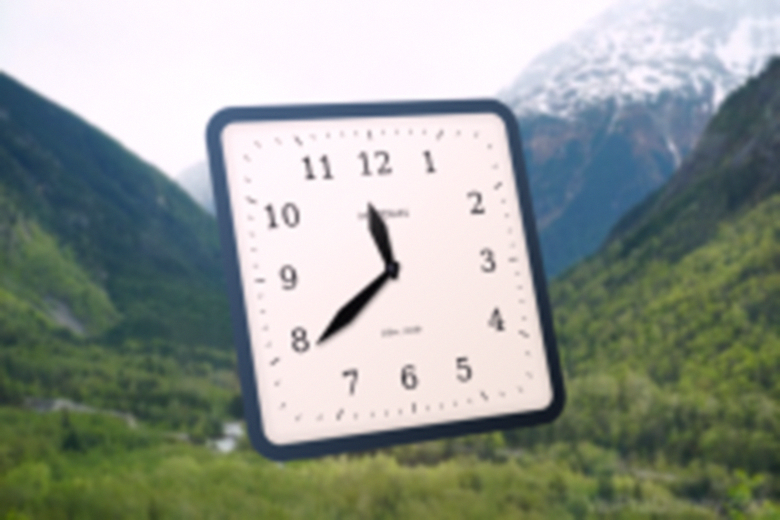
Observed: 11:39
